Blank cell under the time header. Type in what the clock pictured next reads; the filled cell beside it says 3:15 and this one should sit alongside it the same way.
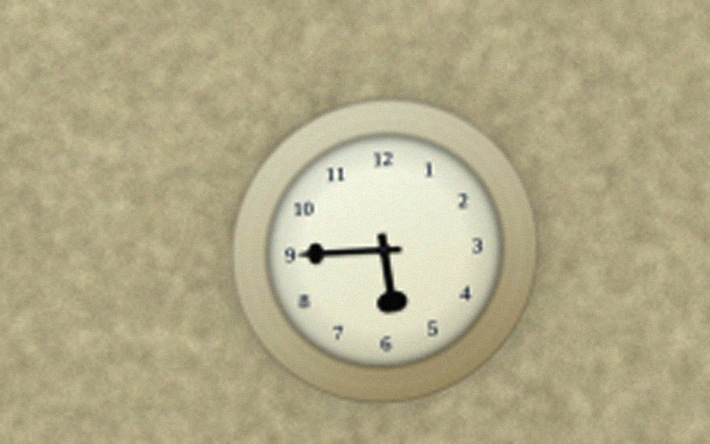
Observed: 5:45
